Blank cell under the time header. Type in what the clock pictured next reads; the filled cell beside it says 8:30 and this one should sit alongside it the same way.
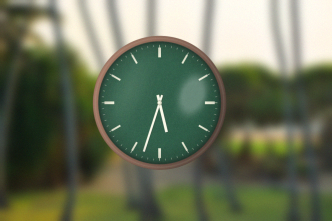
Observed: 5:33
